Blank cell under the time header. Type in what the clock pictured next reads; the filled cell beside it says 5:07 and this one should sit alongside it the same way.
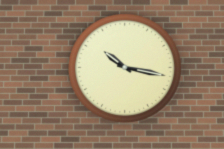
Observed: 10:17
